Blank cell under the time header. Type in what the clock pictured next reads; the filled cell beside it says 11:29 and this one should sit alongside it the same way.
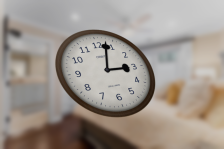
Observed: 3:03
